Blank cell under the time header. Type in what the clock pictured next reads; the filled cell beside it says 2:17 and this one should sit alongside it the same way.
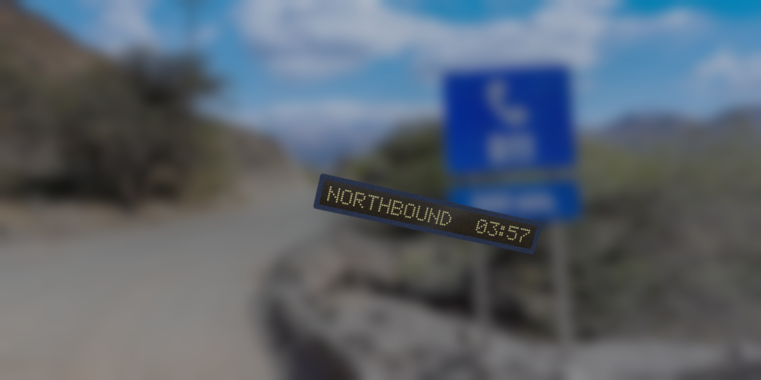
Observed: 3:57
